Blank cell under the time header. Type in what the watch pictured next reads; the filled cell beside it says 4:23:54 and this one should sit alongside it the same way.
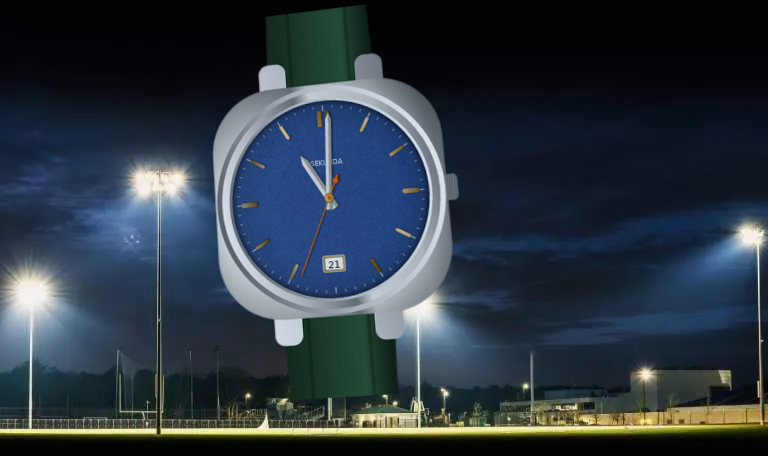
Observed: 11:00:34
